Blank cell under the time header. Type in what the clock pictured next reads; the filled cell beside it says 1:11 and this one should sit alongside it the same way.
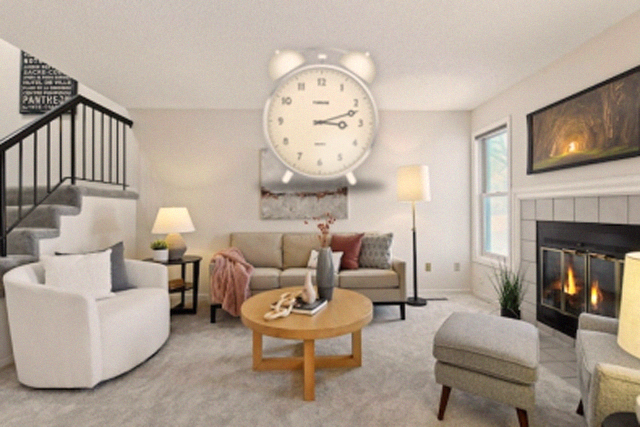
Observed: 3:12
